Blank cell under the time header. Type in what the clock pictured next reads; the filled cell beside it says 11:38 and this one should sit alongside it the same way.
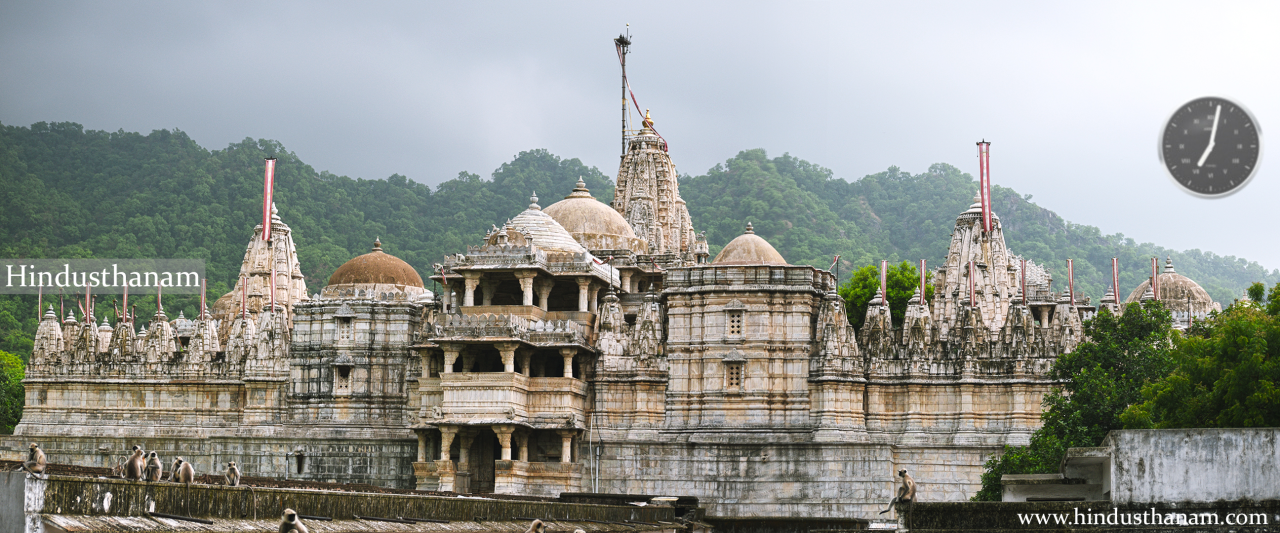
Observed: 7:02
